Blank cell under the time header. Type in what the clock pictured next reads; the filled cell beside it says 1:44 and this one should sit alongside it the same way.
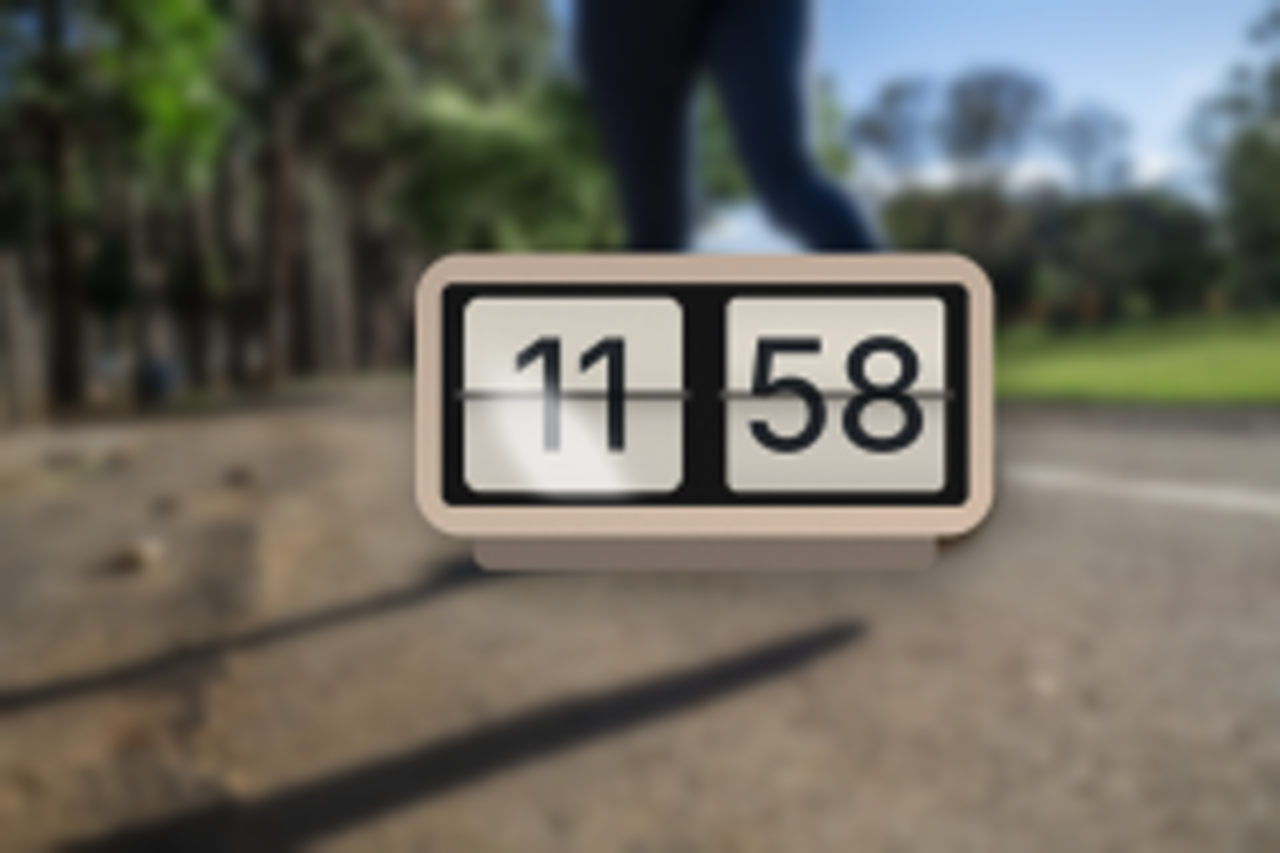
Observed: 11:58
